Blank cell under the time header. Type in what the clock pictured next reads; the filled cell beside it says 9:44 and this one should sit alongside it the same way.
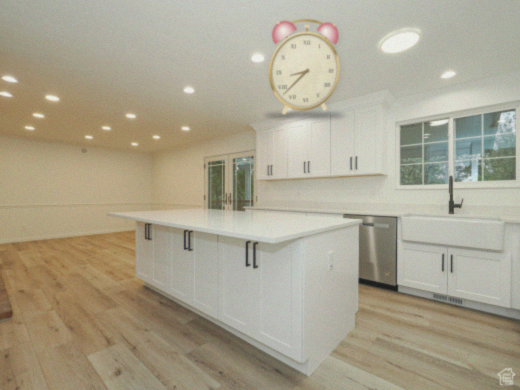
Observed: 8:38
